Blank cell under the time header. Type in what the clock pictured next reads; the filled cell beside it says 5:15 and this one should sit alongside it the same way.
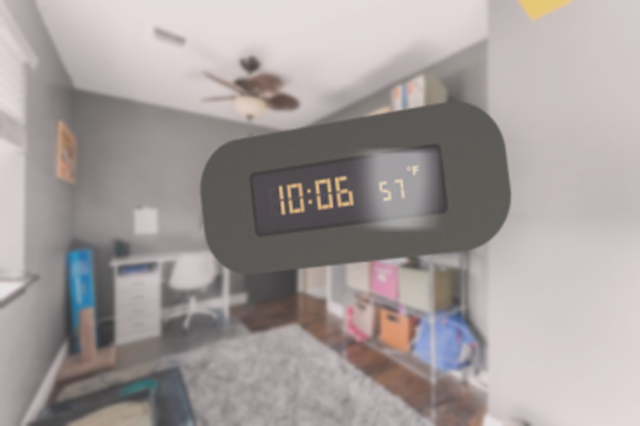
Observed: 10:06
